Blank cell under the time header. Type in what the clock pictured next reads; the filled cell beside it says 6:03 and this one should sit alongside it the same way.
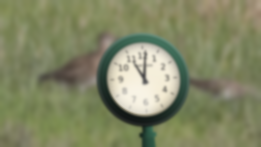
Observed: 11:01
